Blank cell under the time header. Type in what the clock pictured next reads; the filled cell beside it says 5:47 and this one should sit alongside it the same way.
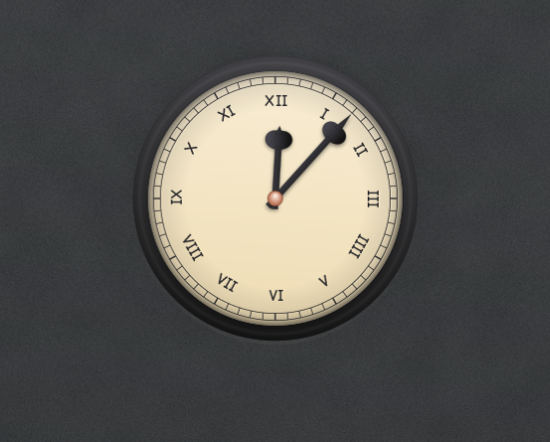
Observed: 12:07
